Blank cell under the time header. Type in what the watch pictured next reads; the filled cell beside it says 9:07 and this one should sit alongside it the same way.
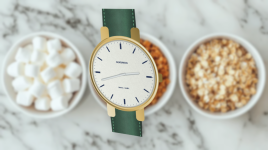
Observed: 2:42
